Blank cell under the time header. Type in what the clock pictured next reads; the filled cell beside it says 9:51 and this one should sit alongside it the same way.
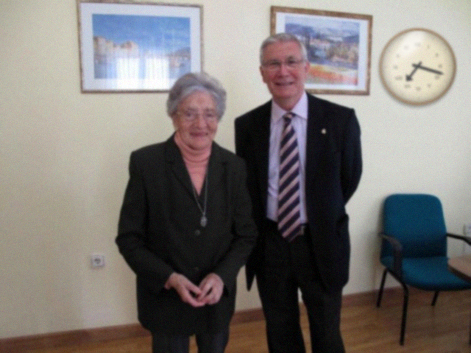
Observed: 7:18
